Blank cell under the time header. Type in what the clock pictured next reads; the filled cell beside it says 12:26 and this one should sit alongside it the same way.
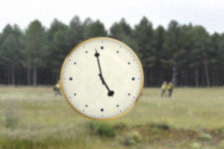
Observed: 4:58
